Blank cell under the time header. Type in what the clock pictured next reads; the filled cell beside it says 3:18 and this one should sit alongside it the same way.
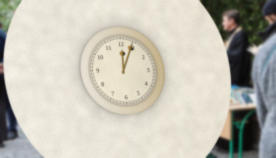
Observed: 12:04
